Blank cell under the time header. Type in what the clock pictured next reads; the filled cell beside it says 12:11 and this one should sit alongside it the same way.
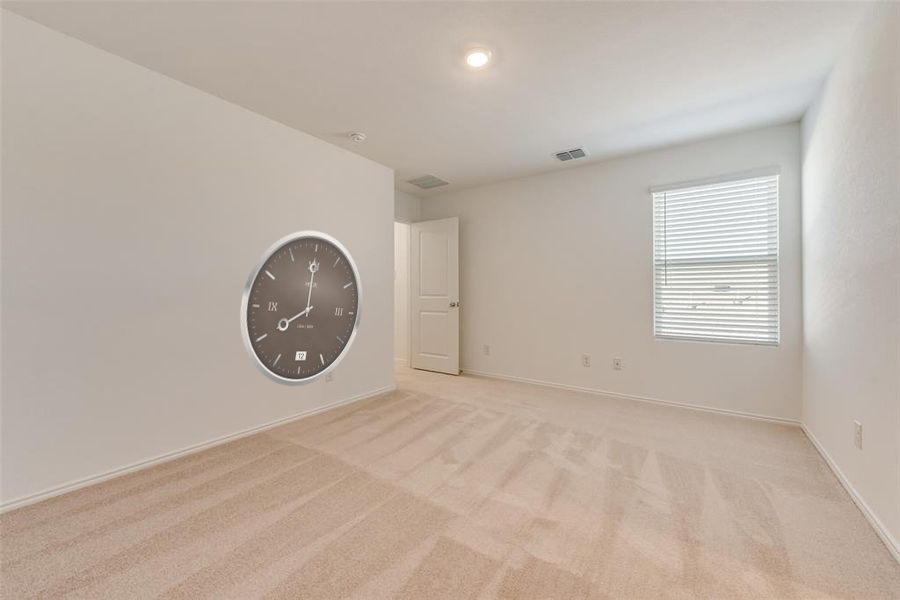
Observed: 8:00
